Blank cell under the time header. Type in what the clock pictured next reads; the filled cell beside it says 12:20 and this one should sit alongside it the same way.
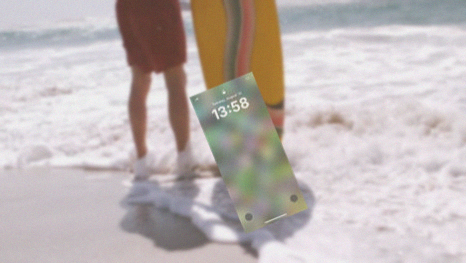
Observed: 13:58
